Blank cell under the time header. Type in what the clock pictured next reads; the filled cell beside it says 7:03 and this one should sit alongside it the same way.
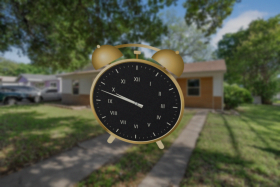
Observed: 9:48
